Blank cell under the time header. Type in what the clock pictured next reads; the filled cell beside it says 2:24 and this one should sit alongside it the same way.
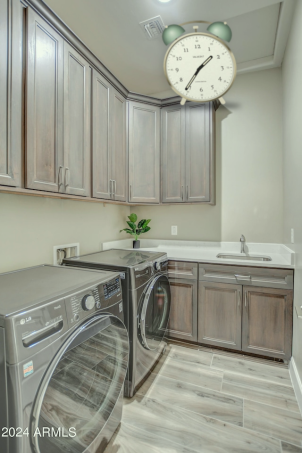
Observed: 1:36
